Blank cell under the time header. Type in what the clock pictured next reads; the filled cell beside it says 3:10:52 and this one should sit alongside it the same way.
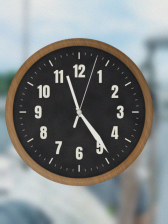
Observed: 11:24:03
